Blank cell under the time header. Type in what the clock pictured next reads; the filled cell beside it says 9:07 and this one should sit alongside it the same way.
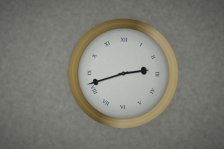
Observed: 2:42
